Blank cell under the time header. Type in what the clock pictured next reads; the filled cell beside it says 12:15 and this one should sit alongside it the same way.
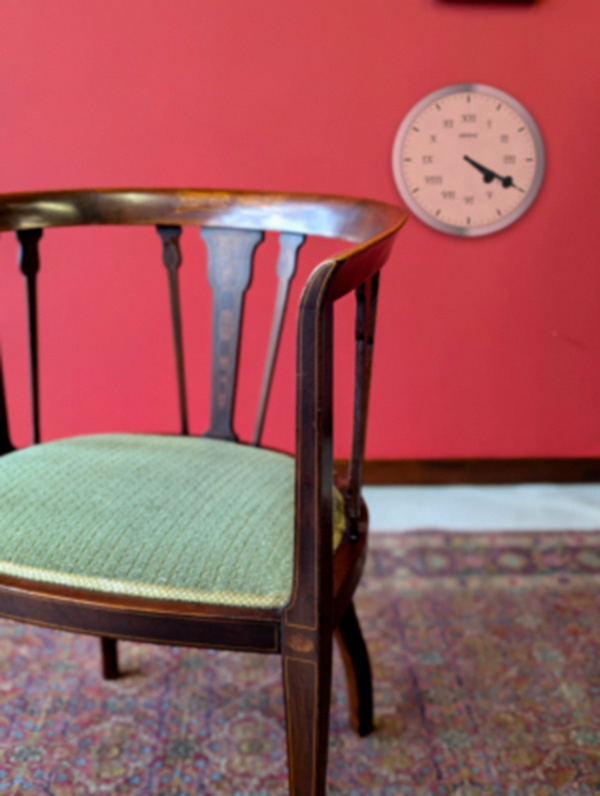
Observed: 4:20
